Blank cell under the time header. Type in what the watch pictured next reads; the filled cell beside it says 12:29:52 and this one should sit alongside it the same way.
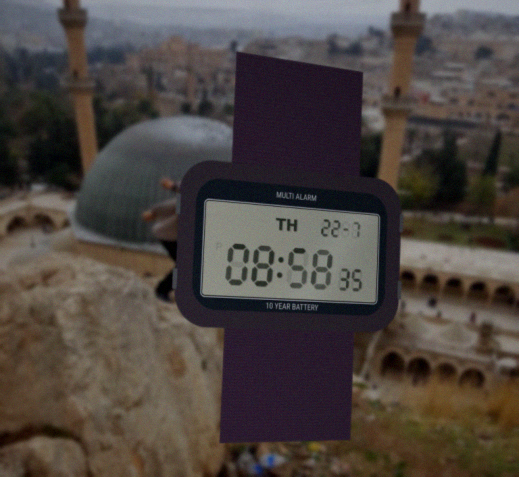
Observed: 8:58:35
